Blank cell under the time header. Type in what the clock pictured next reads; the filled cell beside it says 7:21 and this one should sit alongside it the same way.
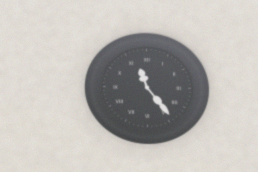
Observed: 11:24
